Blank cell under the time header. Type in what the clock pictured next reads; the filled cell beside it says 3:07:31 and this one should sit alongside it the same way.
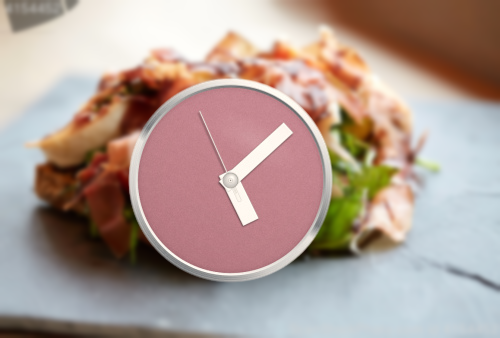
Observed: 5:07:56
